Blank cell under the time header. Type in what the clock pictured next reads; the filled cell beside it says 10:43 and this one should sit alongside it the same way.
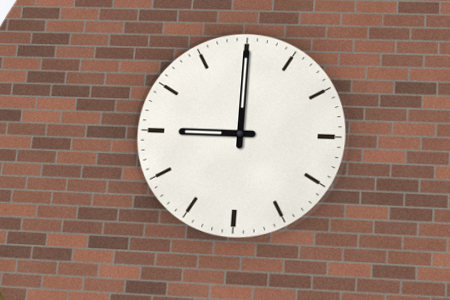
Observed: 9:00
